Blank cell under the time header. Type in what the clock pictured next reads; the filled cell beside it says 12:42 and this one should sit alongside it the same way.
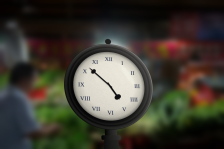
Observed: 4:52
